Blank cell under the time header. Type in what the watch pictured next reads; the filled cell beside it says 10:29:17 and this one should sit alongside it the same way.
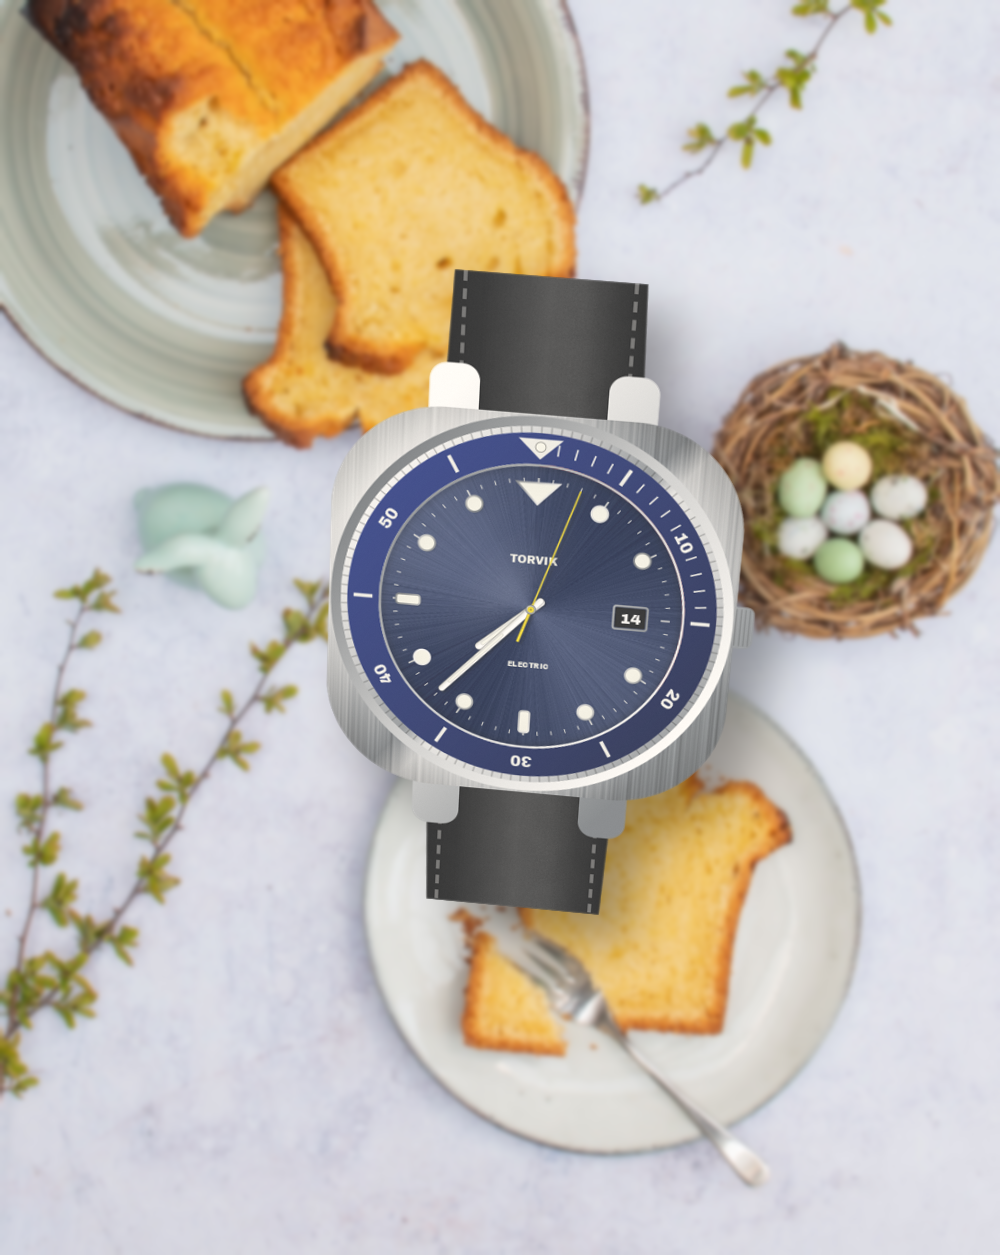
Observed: 7:37:03
